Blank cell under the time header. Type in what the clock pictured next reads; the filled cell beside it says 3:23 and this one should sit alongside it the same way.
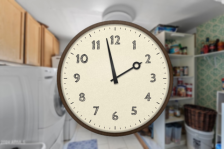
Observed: 1:58
